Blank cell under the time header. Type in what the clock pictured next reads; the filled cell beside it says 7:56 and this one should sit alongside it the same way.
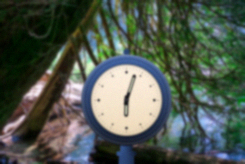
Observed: 6:03
